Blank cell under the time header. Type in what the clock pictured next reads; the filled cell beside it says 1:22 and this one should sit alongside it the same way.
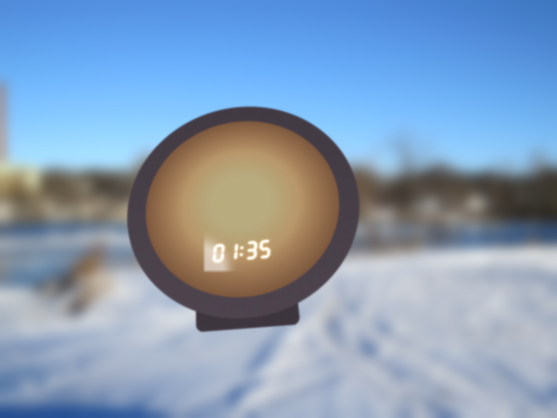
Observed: 1:35
